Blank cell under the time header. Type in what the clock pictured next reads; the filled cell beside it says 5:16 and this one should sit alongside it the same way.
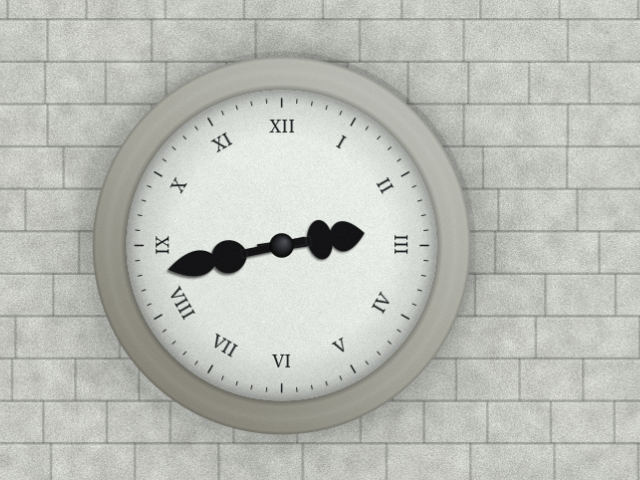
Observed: 2:43
